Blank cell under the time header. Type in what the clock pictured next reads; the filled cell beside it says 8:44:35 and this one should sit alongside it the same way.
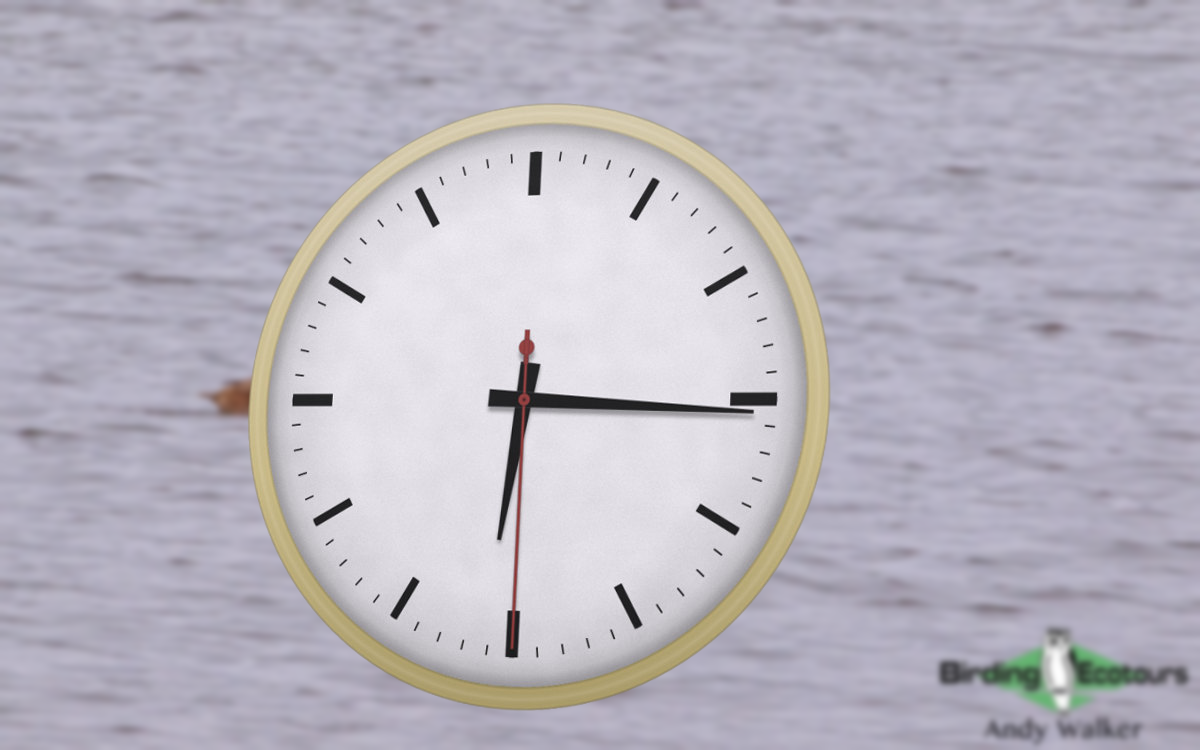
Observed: 6:15:30
